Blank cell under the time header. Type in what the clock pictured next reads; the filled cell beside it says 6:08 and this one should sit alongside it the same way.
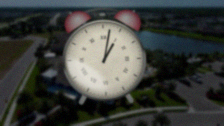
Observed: 1:02
